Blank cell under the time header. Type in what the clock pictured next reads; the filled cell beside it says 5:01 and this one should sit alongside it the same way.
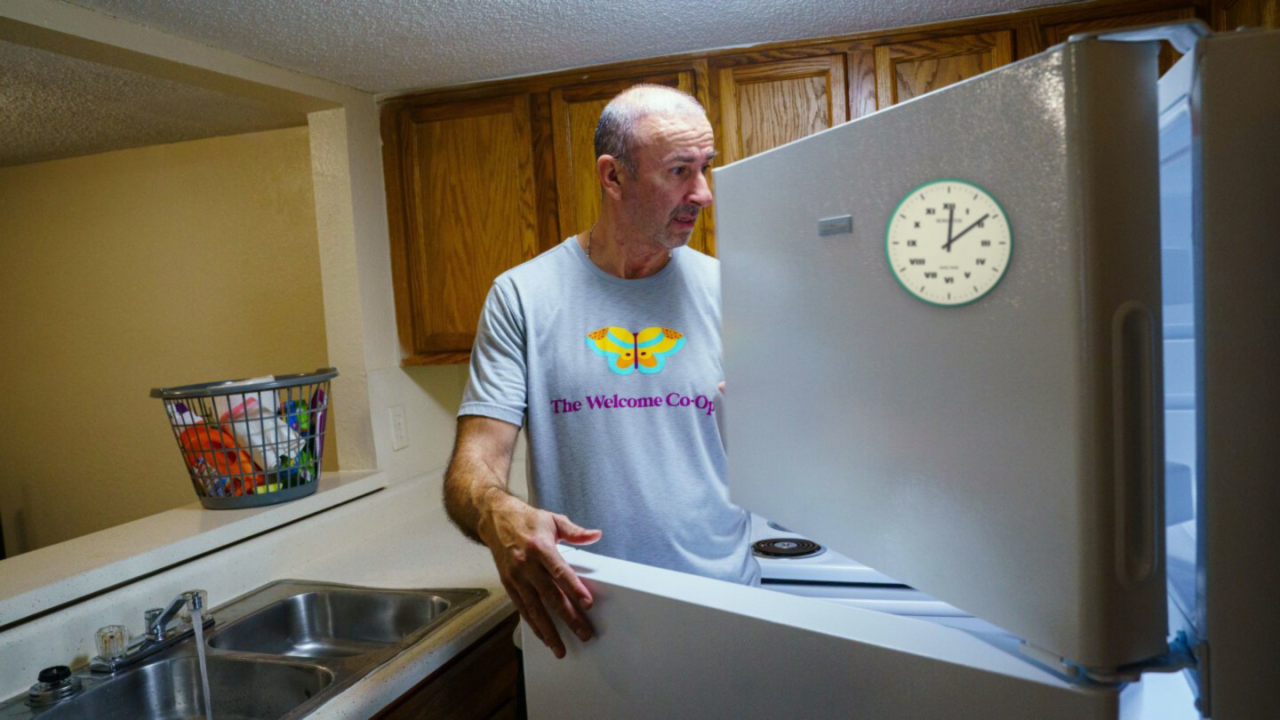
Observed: 12:09
